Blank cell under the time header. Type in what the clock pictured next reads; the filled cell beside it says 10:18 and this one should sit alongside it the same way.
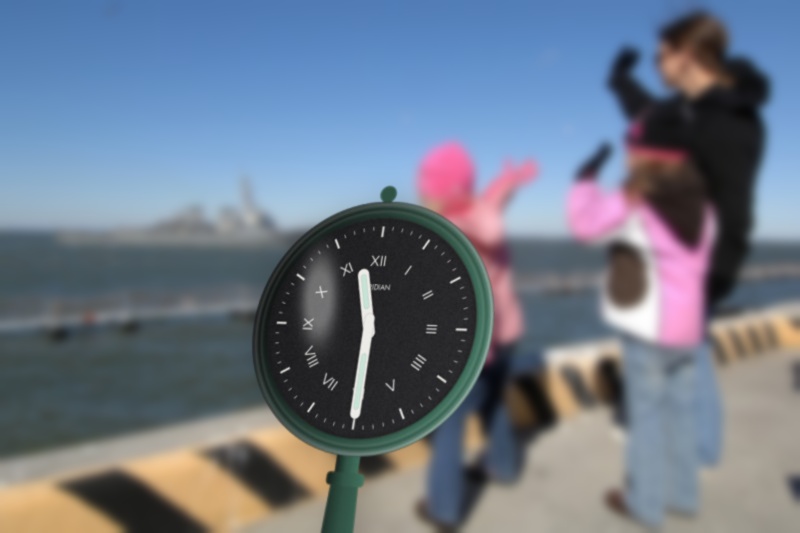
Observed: 11:30
